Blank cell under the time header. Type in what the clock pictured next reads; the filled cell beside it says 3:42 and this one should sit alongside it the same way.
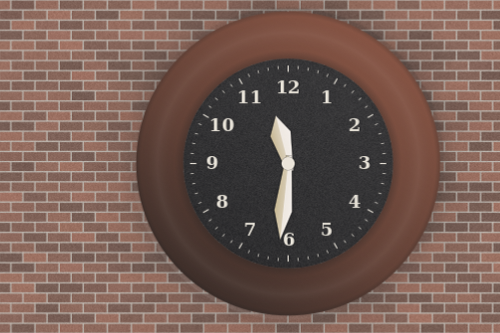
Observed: 11:31
